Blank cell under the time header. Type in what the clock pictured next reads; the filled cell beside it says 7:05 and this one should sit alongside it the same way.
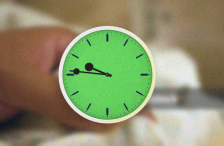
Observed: 9:46
